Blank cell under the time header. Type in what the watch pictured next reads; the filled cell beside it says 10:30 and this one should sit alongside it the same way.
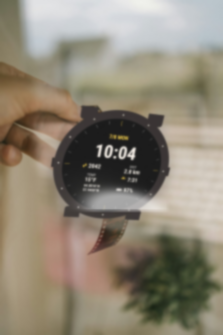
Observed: 10:04
